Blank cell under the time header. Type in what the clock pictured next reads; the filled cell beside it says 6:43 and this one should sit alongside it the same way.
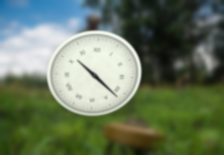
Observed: 10:22
